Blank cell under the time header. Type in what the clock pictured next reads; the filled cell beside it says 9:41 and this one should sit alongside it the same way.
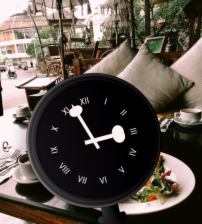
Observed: 2:57
